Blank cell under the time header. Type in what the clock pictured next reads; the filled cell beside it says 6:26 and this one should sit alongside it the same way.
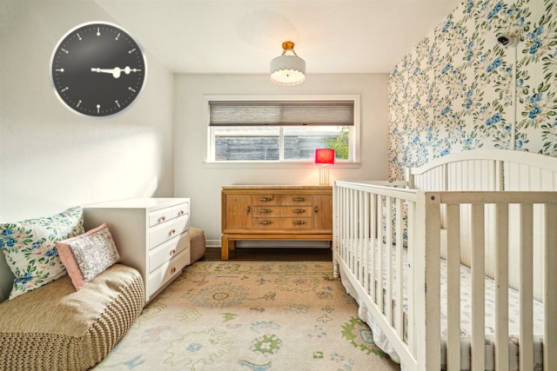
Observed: 3:15
